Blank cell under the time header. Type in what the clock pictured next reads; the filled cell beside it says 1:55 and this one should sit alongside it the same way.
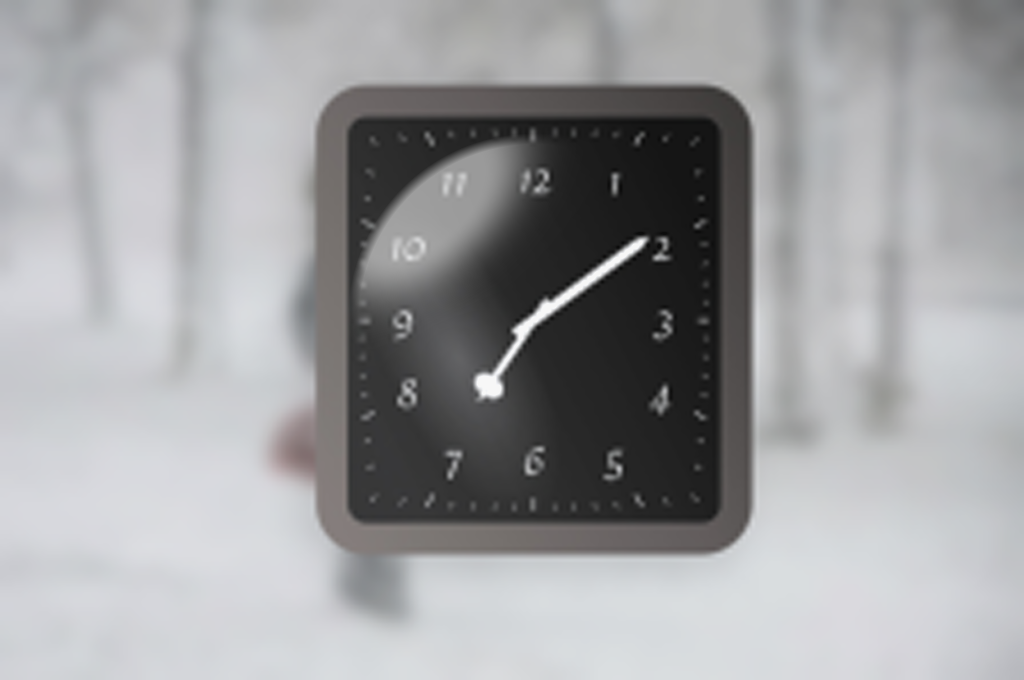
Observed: 7:09
